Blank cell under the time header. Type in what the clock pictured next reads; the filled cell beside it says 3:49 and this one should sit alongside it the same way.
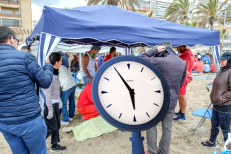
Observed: 5:55
